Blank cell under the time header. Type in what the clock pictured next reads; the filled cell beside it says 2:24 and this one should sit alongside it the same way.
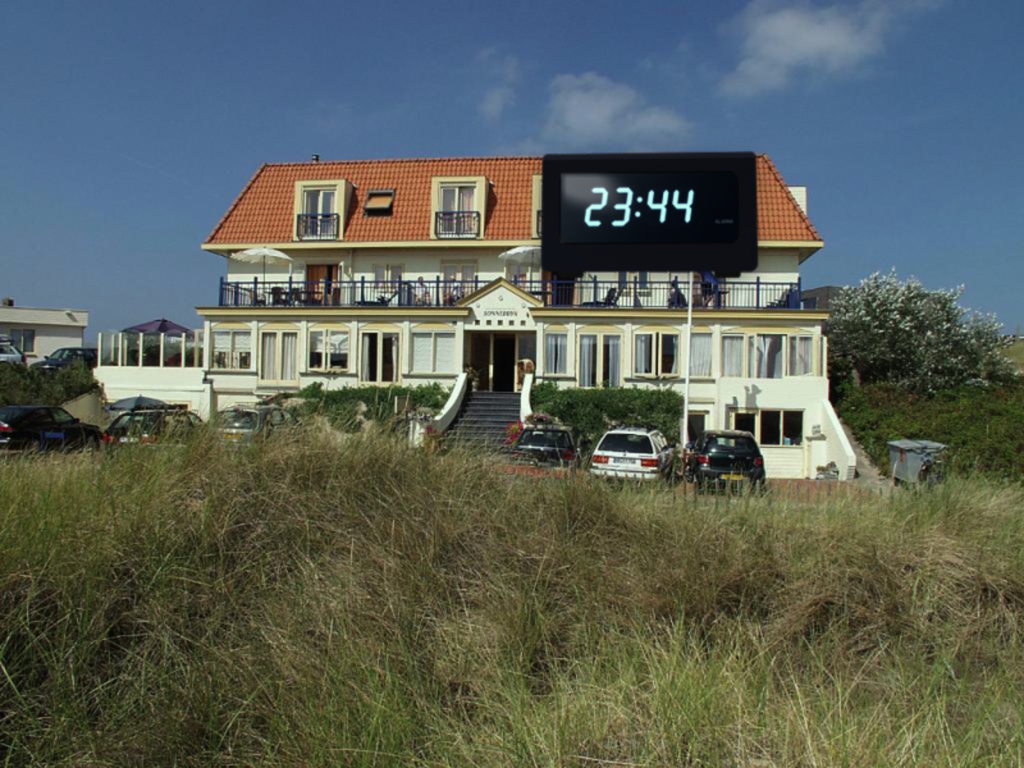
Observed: 23:44
